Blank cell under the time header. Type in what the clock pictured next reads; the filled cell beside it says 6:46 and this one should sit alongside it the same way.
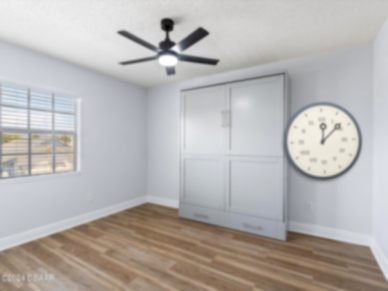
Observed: 12:08
